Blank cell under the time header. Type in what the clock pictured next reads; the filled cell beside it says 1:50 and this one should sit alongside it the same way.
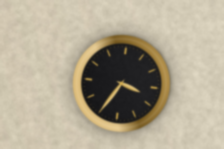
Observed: 3:35
